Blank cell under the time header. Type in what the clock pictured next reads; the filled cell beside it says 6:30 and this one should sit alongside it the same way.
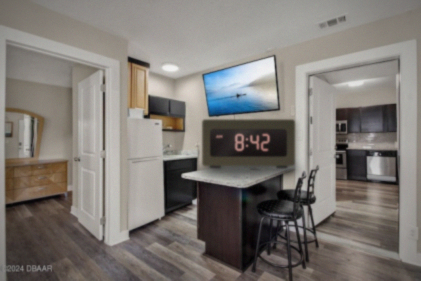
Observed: 8:42
